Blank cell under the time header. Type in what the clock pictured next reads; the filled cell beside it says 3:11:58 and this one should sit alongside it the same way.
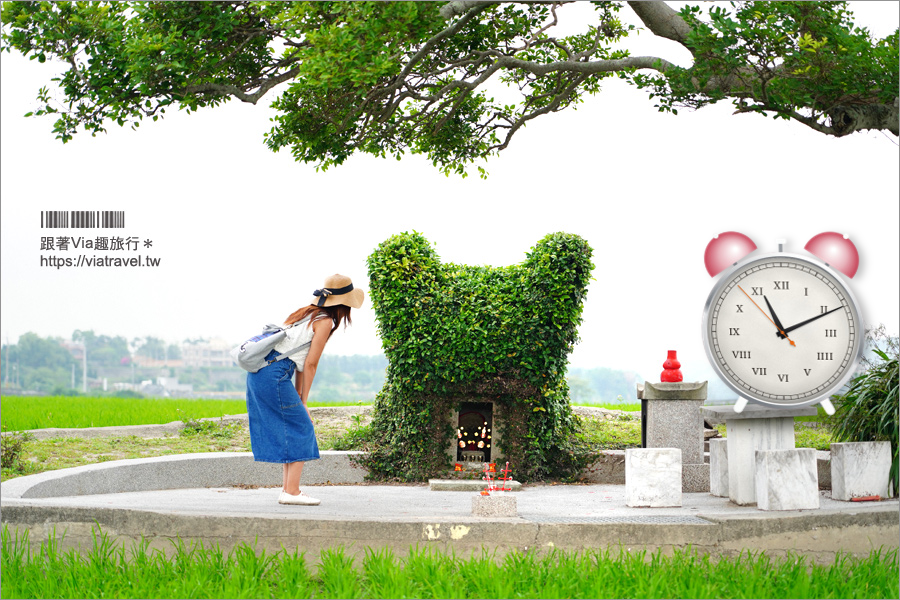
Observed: 11:10:53
